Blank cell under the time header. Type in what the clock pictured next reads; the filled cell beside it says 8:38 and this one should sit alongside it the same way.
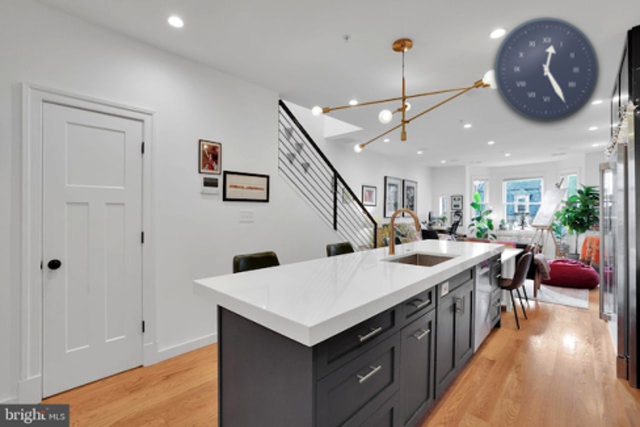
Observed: 12:25
